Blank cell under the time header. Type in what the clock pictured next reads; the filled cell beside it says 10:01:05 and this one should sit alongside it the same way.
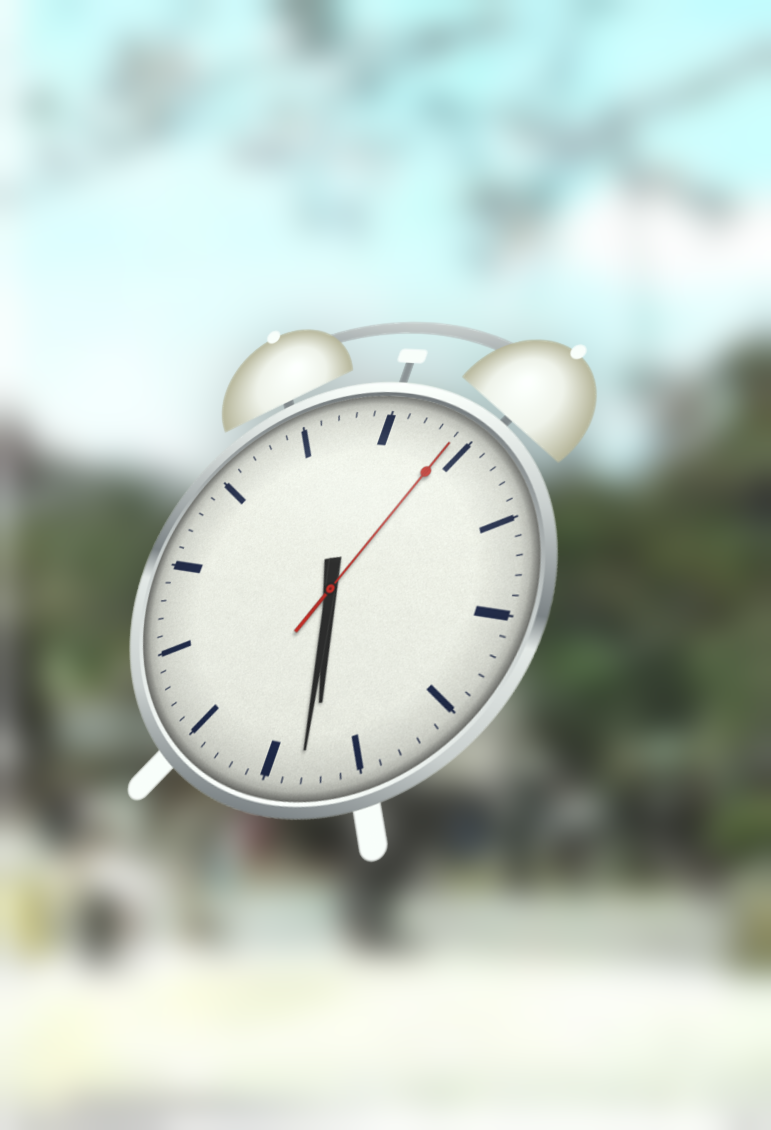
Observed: 5:28:04
